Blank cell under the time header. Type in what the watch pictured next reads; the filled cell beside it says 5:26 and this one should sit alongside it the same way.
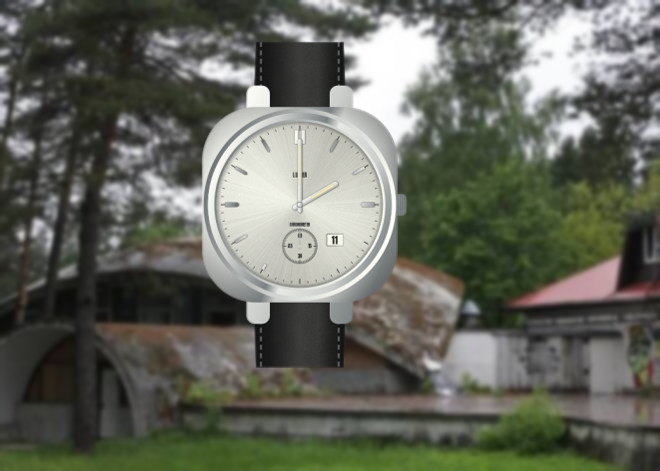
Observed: 2:00
